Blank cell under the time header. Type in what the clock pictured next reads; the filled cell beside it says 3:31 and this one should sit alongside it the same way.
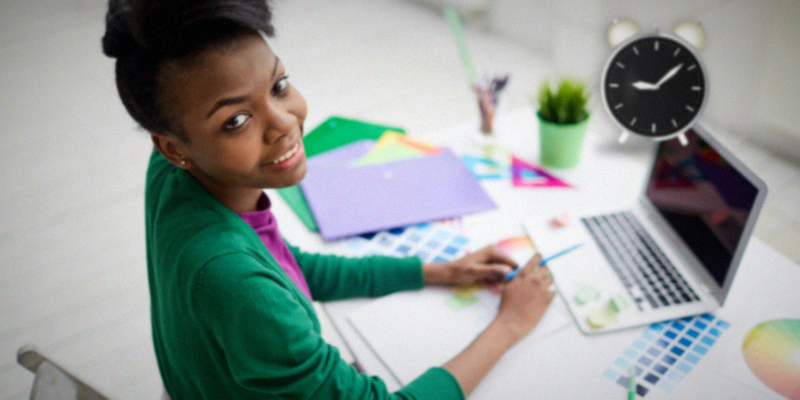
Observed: 9:08
